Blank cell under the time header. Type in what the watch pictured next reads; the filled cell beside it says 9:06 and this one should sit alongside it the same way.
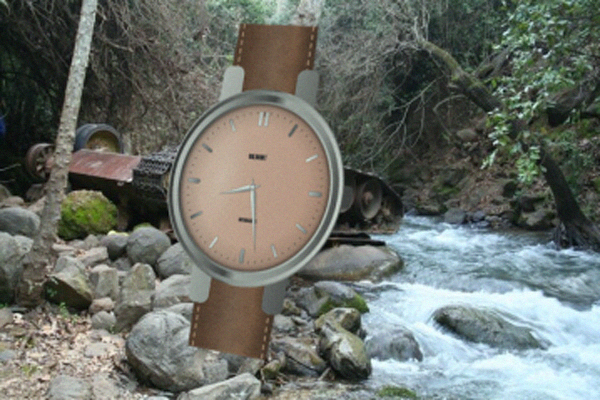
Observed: 8:28
